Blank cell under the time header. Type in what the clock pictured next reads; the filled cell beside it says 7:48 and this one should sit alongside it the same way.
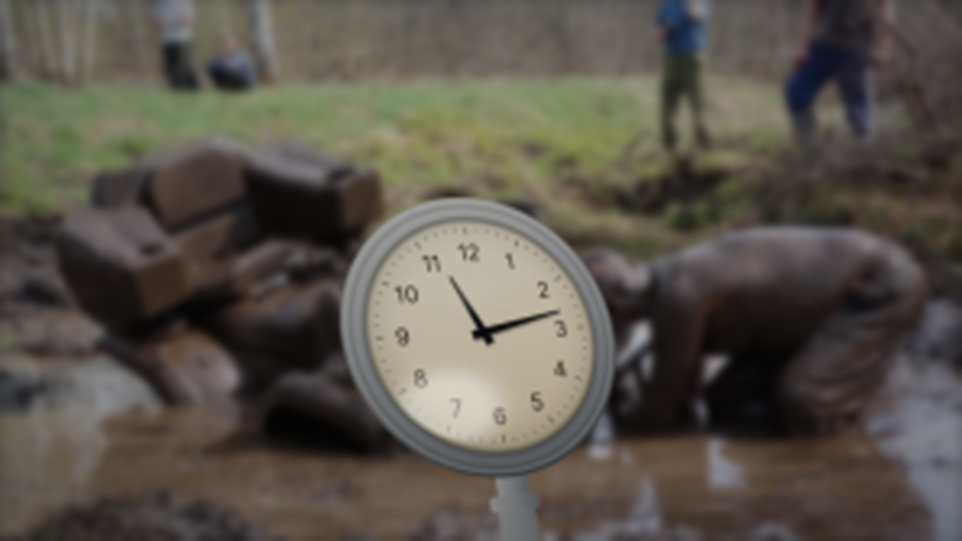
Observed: 11:13
